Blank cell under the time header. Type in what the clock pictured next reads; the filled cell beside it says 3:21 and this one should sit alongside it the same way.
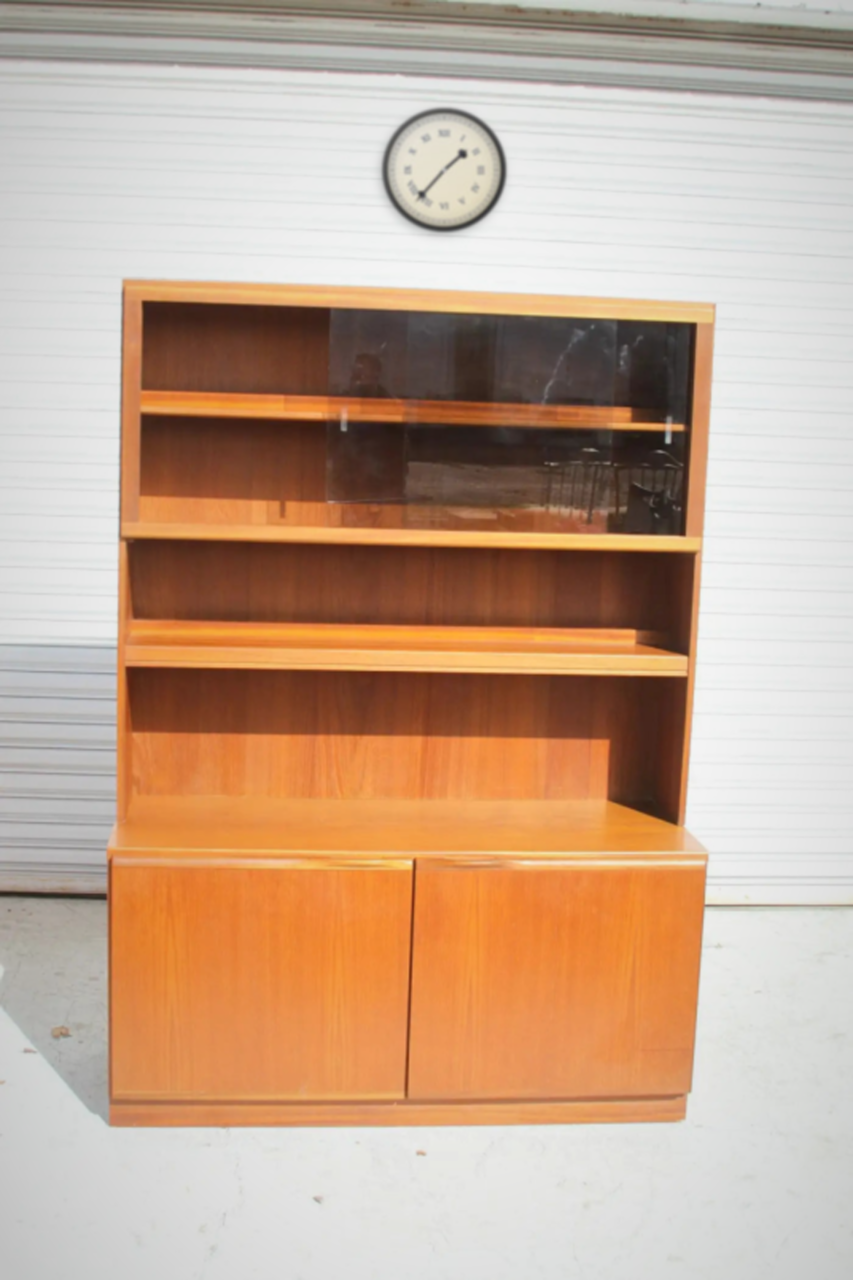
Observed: 1:37
